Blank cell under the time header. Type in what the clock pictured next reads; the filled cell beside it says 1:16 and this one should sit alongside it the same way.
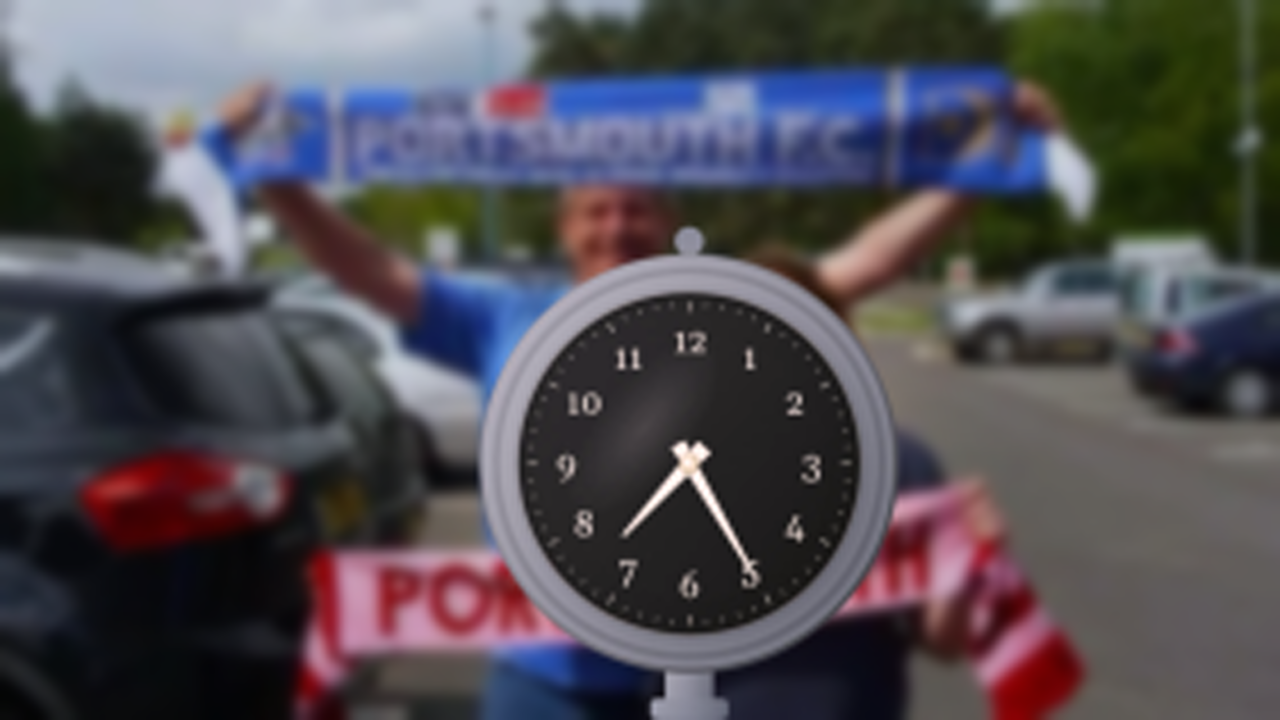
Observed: 7:25
